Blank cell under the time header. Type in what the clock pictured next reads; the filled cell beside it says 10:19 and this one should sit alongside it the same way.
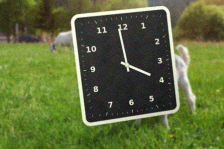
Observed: 3:59
